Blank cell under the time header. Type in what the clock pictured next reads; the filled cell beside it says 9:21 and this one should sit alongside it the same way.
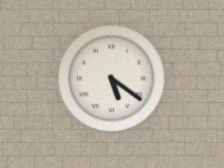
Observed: 5:21
